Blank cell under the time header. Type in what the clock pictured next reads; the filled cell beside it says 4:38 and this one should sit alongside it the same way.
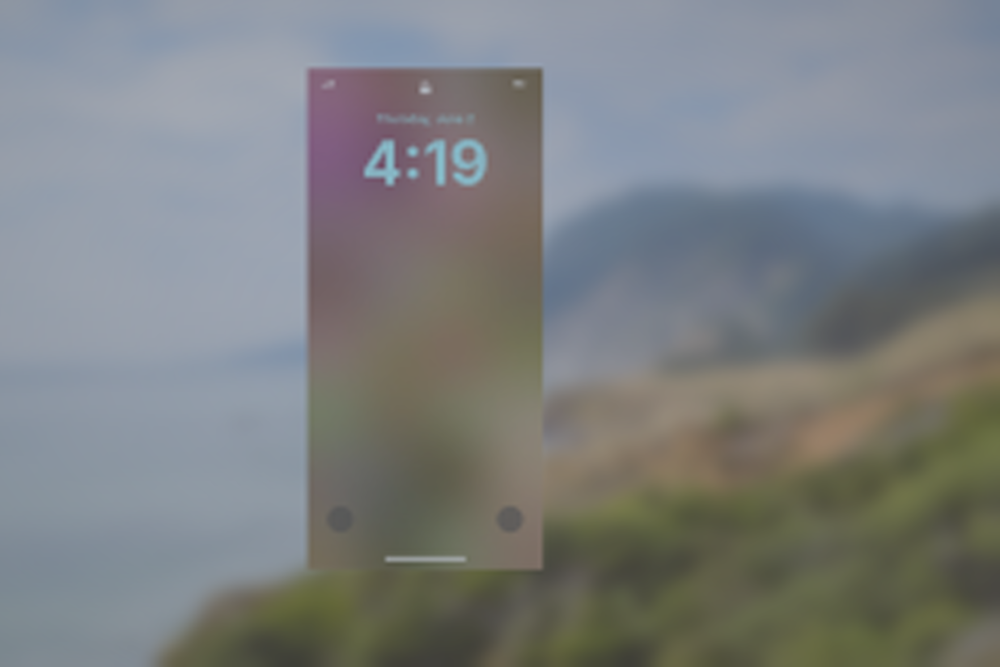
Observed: 4:19
